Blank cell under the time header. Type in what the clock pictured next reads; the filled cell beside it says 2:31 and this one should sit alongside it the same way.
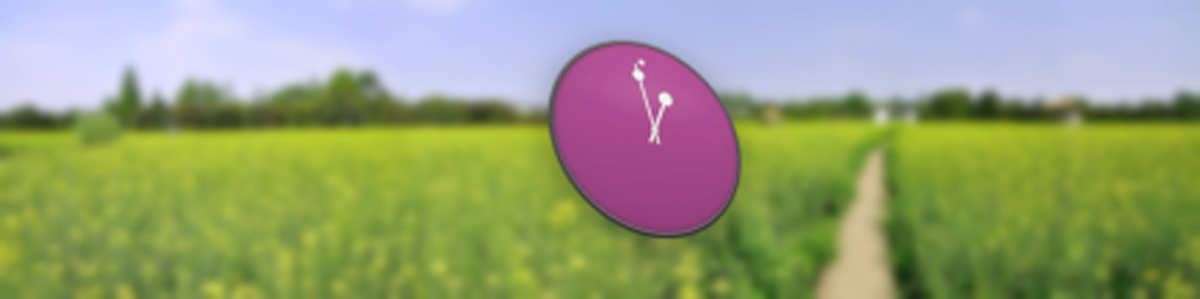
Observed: 12:59
